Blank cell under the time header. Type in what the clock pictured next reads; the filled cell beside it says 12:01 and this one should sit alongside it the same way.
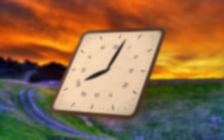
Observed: 8:02
